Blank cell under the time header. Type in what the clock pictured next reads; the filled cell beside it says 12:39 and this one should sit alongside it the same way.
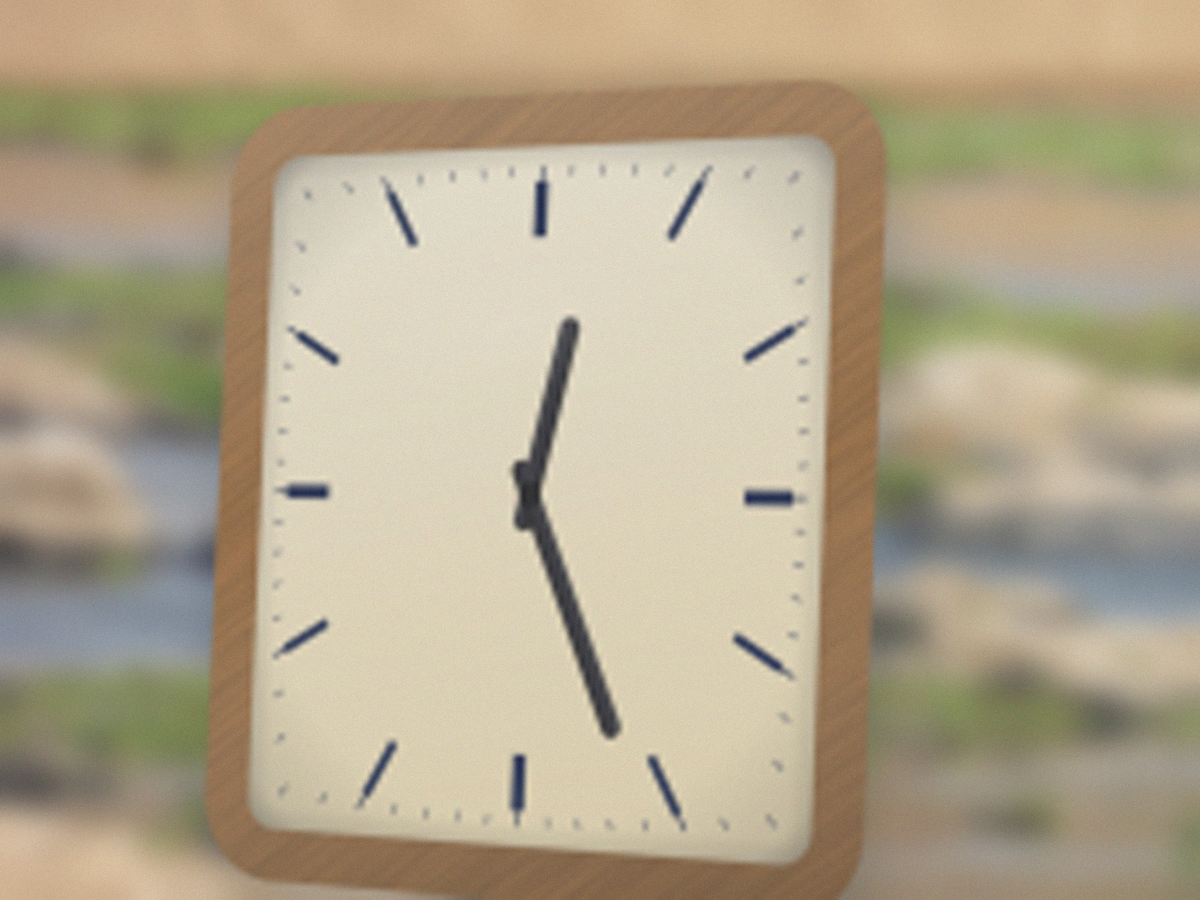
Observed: 12:26
